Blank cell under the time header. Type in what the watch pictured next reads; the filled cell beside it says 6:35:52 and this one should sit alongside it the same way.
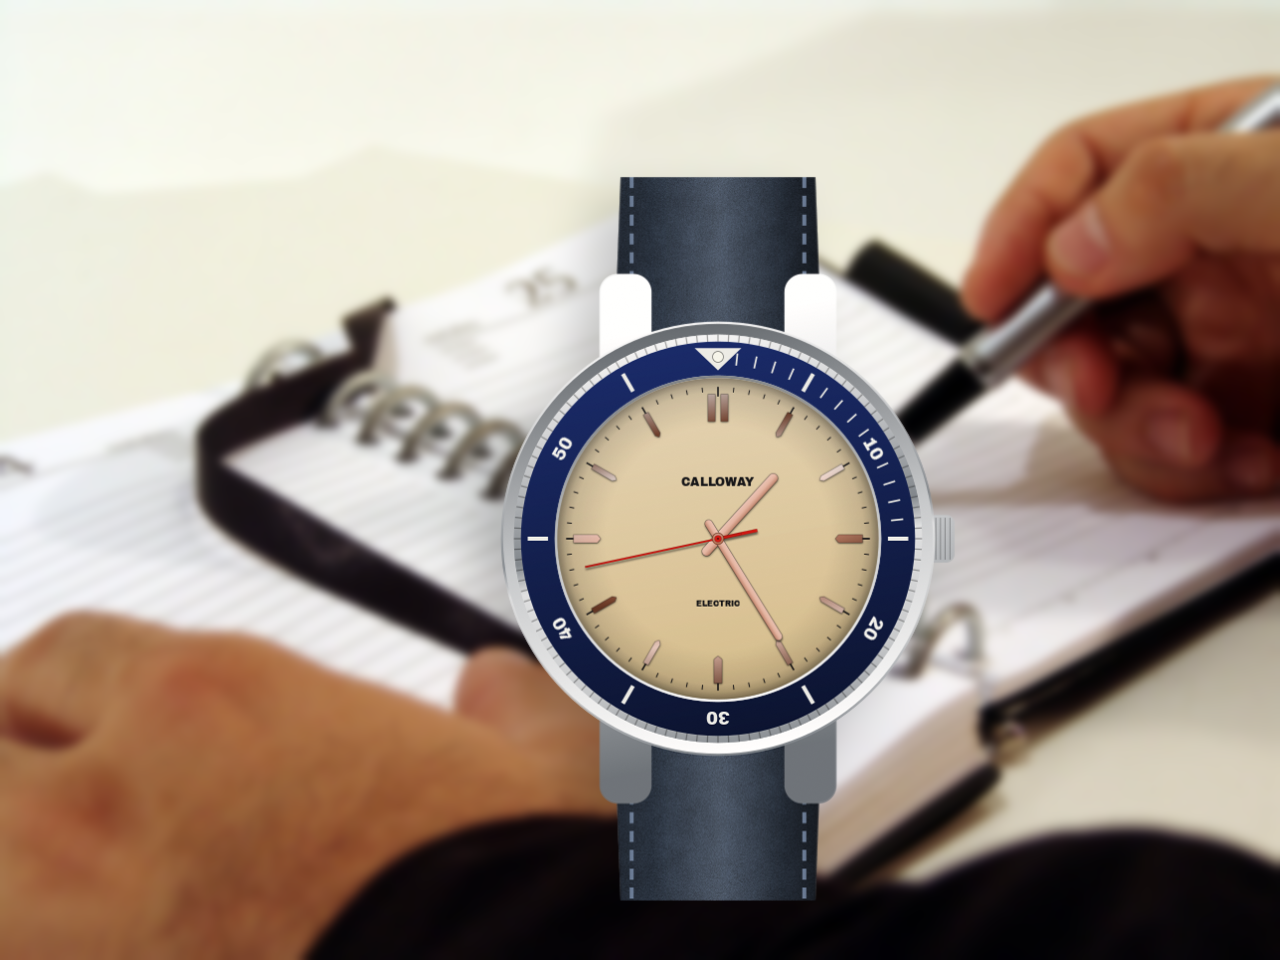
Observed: 1:24:43
